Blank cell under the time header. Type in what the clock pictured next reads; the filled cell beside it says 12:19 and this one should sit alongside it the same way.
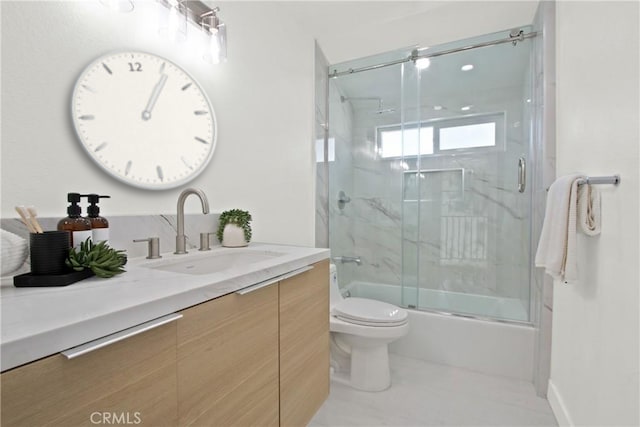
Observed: 1:06
